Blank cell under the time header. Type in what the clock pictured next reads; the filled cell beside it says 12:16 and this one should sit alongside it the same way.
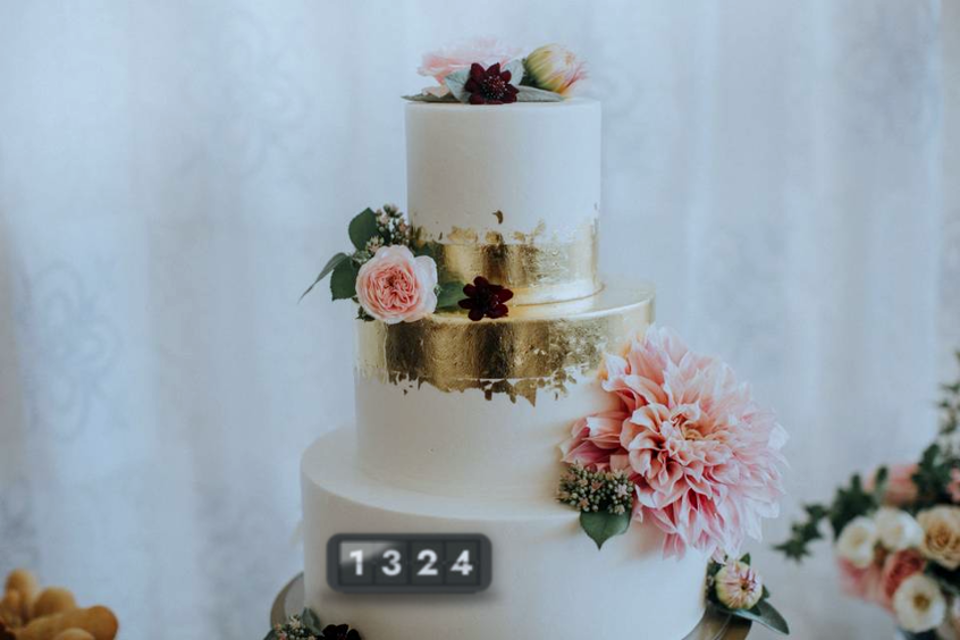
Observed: 13:24
